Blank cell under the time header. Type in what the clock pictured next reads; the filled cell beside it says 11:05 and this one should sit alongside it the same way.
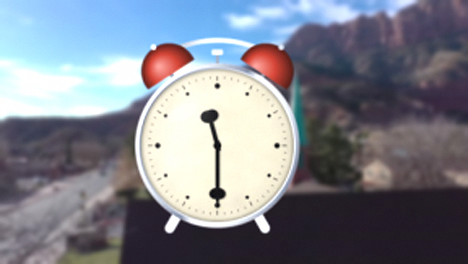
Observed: 11:30
